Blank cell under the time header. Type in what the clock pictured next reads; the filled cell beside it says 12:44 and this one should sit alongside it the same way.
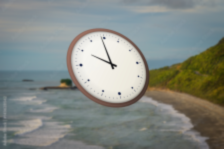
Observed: 9:59
